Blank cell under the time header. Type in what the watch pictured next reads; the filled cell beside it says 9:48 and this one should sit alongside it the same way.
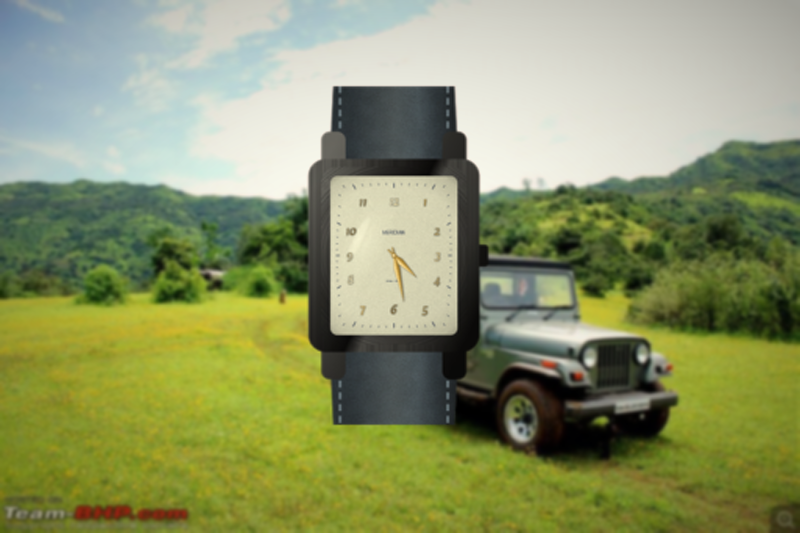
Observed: 4:28
